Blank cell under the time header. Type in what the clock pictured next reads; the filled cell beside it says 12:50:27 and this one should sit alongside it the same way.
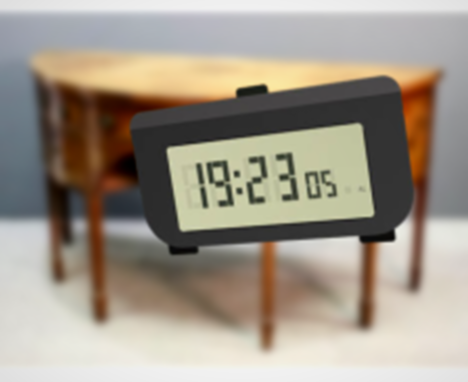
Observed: 19:23:05
